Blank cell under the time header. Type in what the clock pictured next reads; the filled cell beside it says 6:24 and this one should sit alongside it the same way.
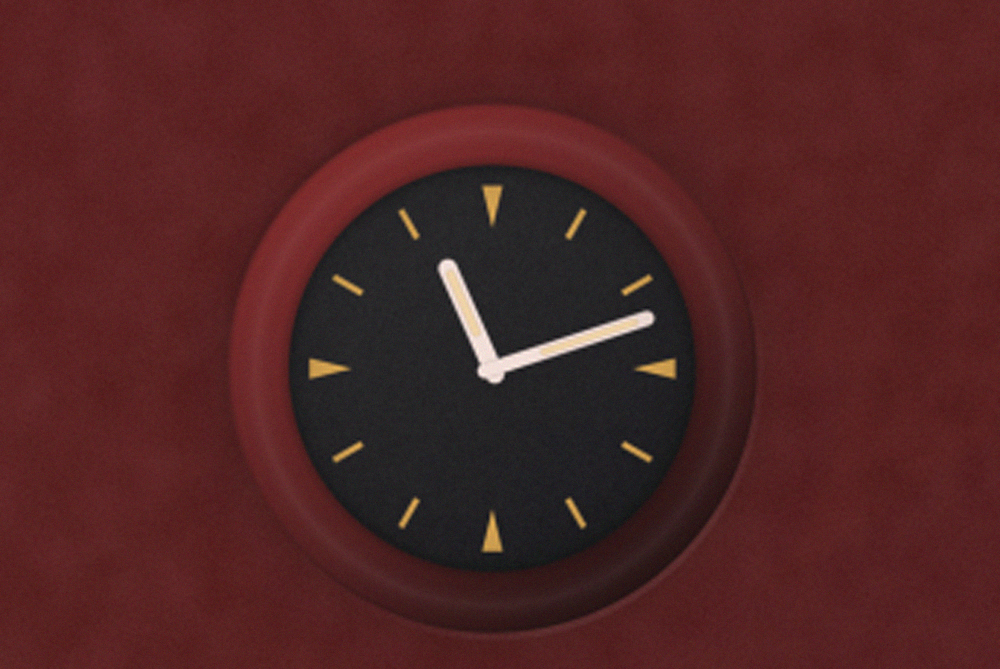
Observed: 11:12
